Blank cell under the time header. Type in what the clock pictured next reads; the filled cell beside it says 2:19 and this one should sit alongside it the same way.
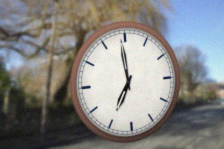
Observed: 6:59
